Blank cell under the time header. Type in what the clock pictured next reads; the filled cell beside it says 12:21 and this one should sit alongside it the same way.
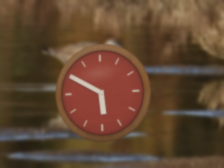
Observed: 5:50
